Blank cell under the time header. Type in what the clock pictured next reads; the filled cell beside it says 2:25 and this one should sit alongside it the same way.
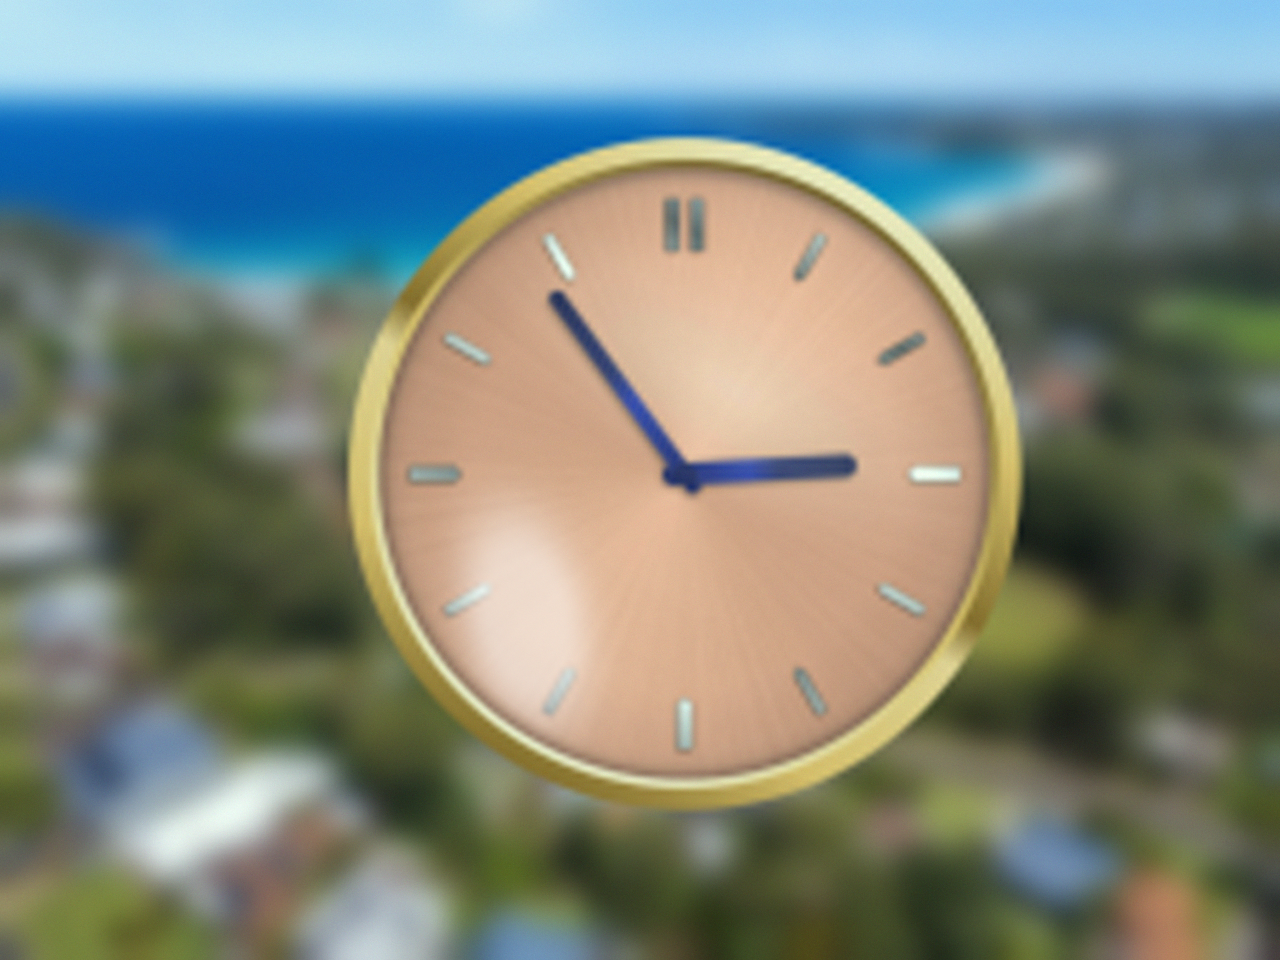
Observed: 2:54
